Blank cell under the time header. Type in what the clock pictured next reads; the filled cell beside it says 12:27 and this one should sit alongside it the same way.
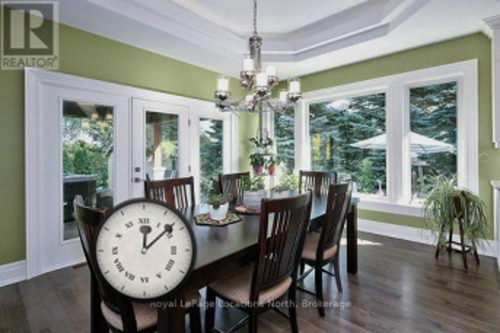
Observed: 12:08
